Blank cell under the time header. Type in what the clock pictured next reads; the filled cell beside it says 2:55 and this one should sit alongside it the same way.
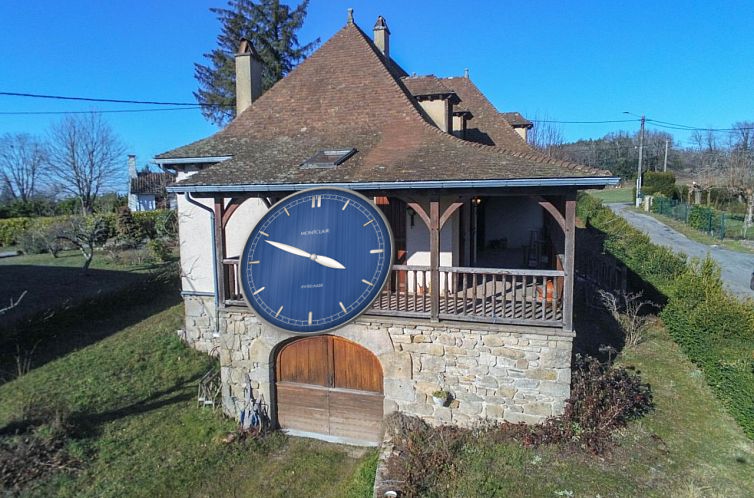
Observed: 3:49
